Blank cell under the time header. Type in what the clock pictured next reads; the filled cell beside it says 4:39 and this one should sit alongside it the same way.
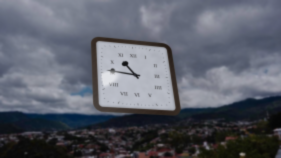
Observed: 10:46
